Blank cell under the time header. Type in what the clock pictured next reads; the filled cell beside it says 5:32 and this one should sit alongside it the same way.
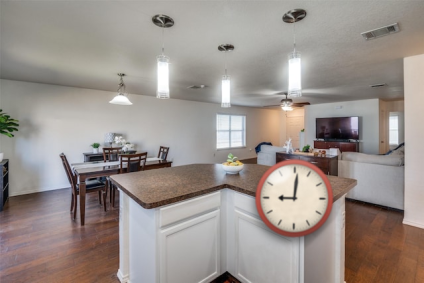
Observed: 9:01
